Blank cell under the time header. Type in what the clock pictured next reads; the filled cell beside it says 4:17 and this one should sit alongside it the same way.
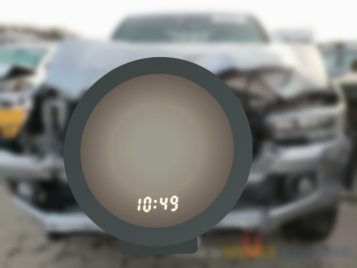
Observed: 10:49
